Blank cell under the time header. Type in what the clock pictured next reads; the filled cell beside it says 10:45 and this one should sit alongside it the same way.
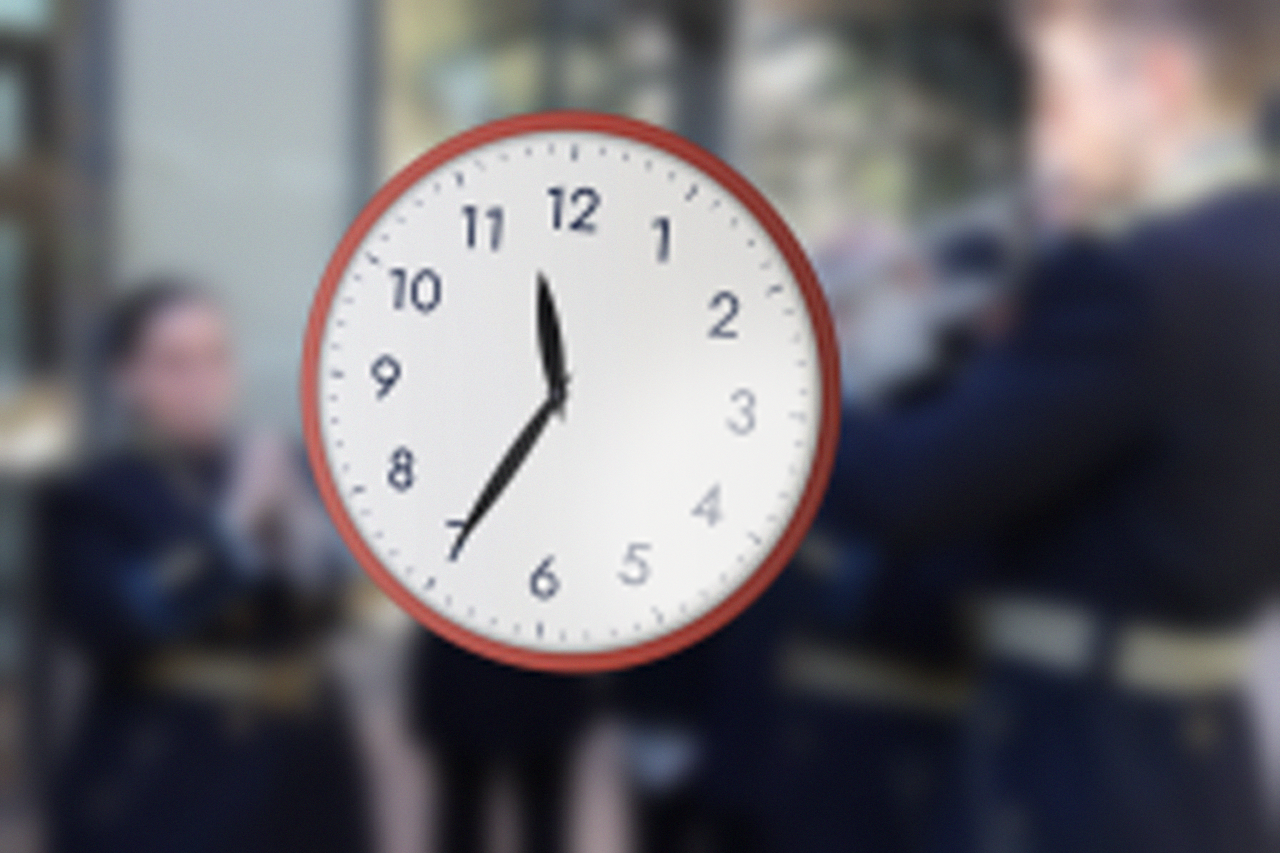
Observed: 11:35
